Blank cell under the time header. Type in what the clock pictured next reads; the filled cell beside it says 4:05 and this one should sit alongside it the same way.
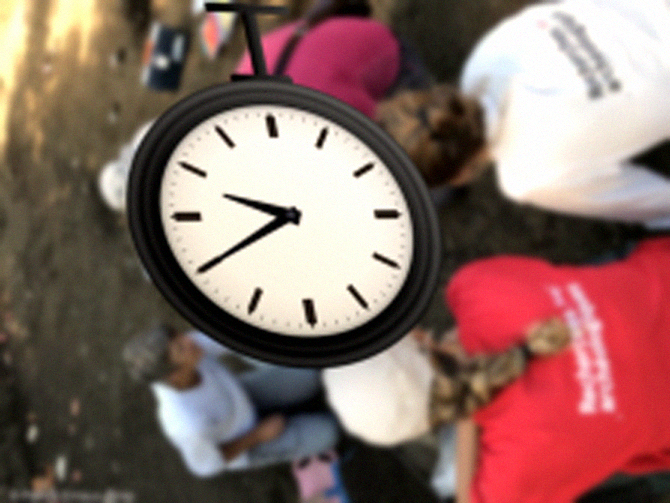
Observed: 9:40
